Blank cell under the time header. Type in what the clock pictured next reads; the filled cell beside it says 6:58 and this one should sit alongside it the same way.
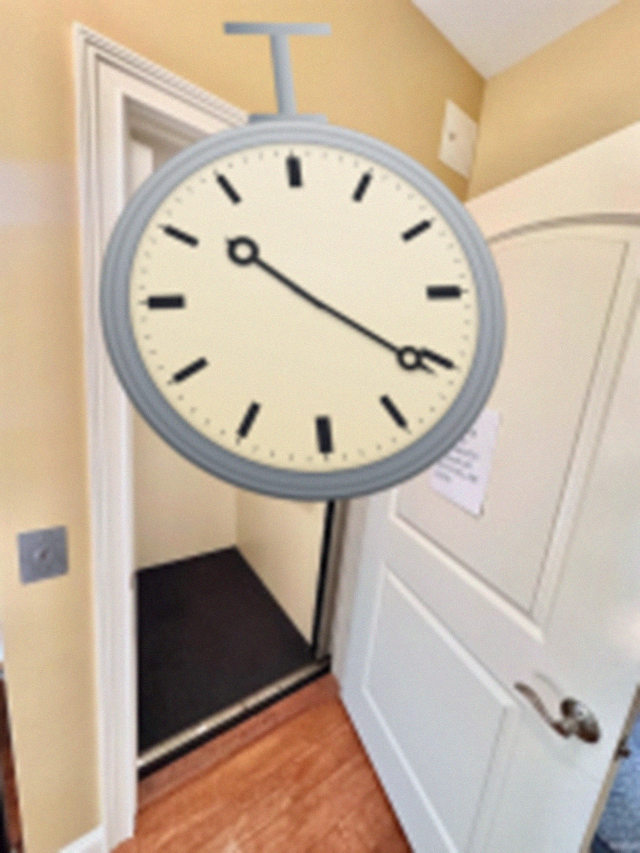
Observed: 10:21
